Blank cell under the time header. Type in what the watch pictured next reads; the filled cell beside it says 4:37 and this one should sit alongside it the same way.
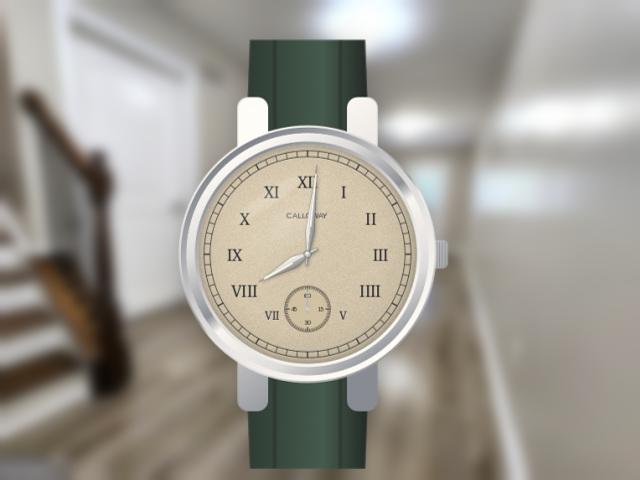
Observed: 8:01
